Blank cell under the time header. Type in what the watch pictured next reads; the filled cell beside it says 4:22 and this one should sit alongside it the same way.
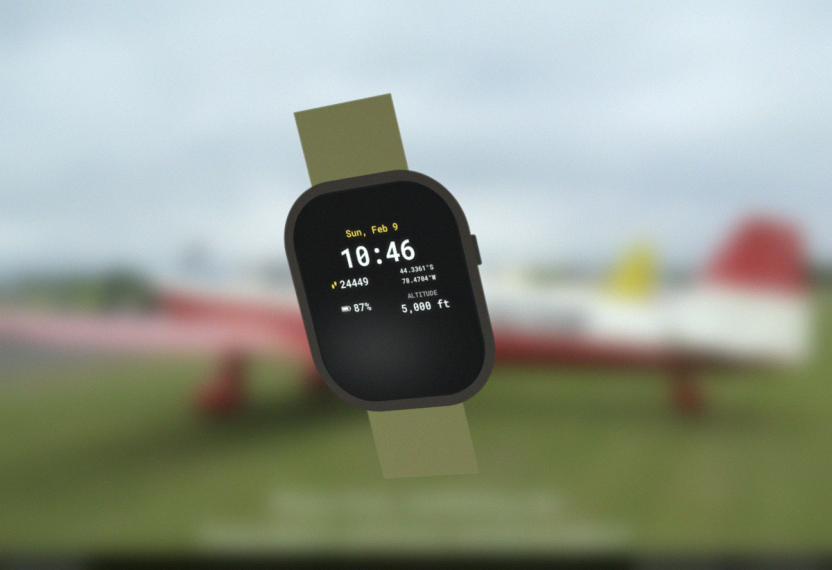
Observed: 10:46
